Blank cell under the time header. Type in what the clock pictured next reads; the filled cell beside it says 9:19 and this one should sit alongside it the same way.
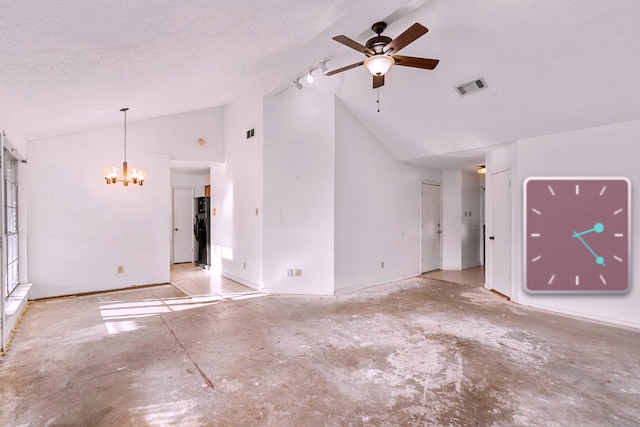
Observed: 2:23
